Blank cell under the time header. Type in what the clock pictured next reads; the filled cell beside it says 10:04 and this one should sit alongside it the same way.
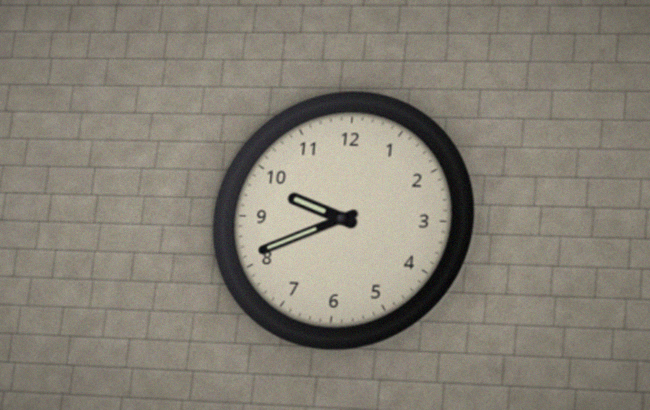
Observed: 9:41
